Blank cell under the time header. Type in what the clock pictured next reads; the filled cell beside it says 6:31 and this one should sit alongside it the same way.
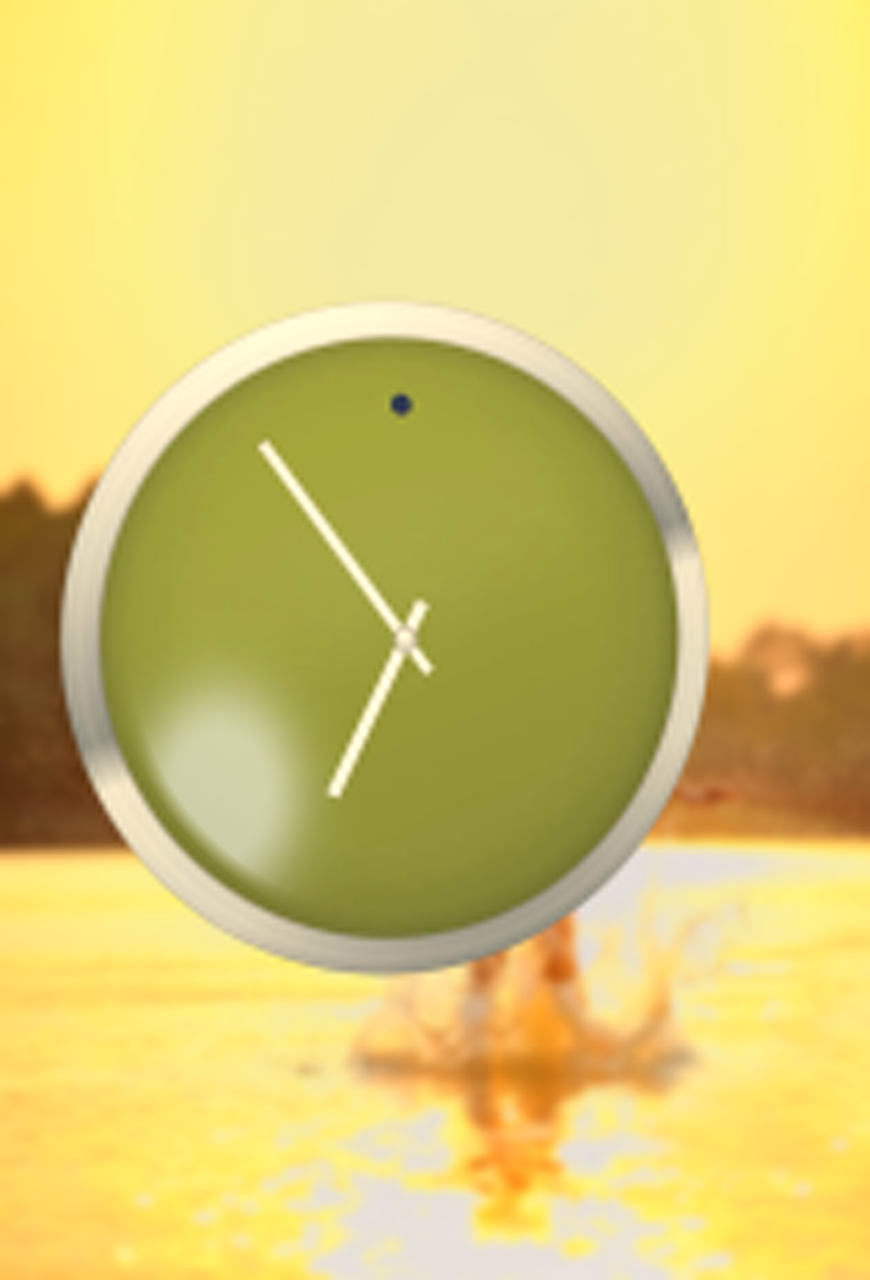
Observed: 6:54
